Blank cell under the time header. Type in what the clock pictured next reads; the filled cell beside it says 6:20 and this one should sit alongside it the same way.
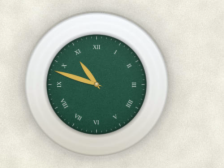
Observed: 10:48
